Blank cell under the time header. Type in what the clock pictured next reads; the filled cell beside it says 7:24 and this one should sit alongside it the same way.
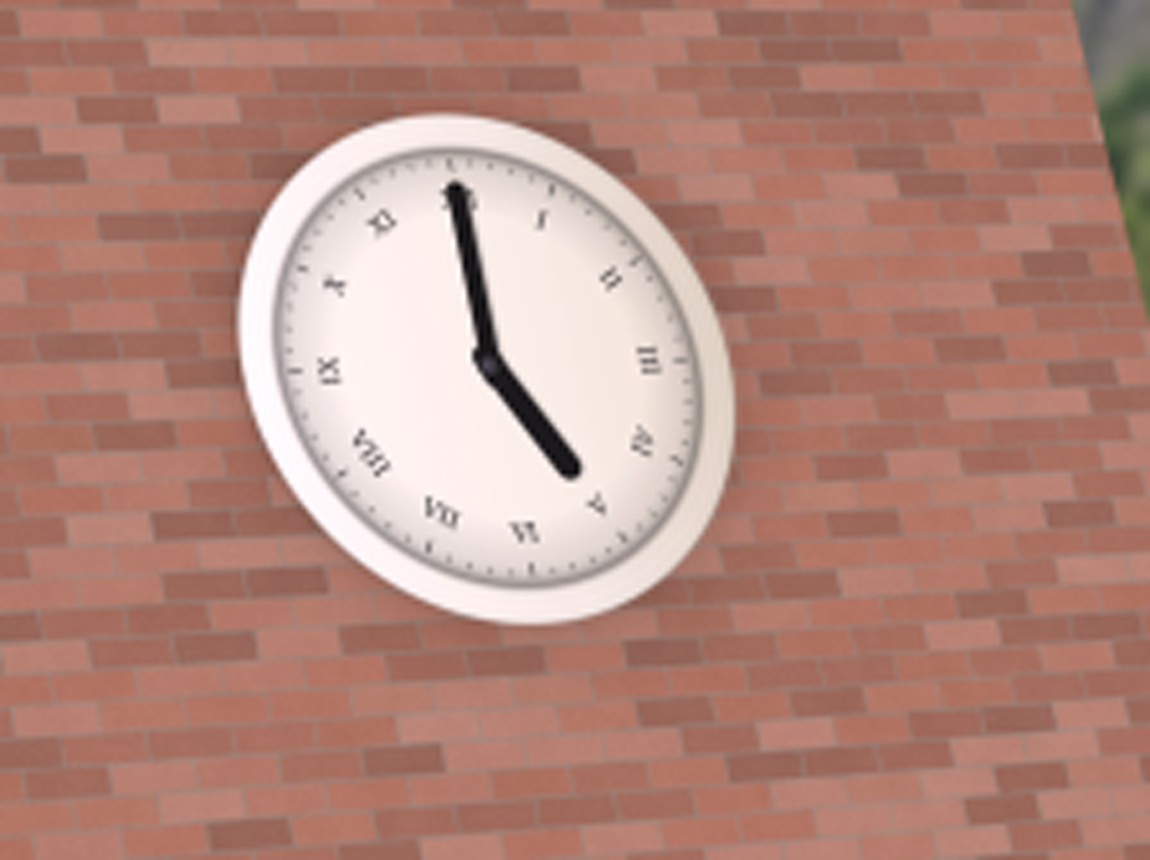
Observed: 5:00
